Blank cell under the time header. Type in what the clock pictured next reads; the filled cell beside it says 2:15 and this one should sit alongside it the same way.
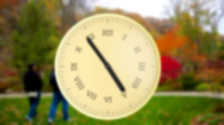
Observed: 4:54
